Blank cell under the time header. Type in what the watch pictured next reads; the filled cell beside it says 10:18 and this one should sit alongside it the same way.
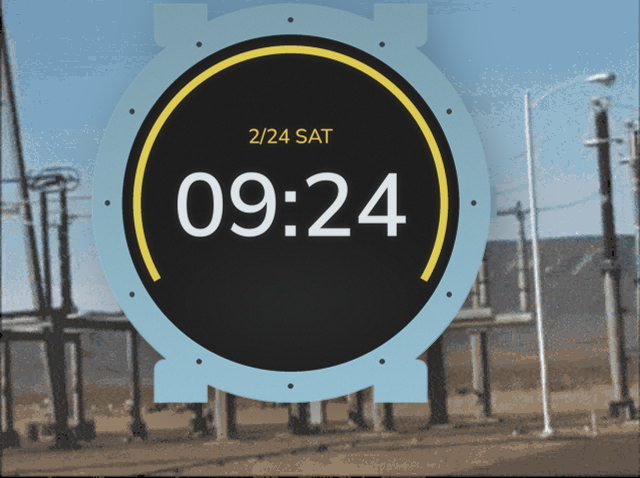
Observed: 9:24
